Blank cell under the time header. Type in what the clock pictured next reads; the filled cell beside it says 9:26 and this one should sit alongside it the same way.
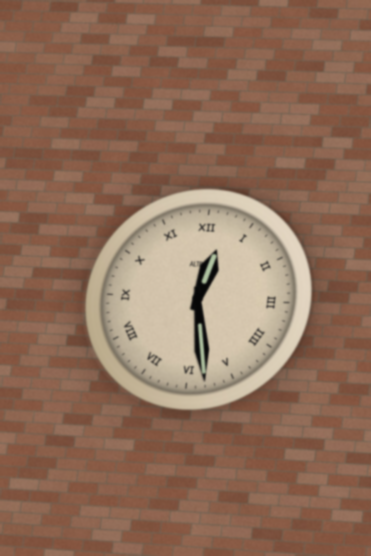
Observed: 12:28
